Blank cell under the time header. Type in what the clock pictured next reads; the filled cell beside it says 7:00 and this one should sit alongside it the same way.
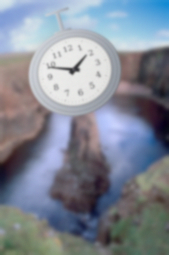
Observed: 1:49
